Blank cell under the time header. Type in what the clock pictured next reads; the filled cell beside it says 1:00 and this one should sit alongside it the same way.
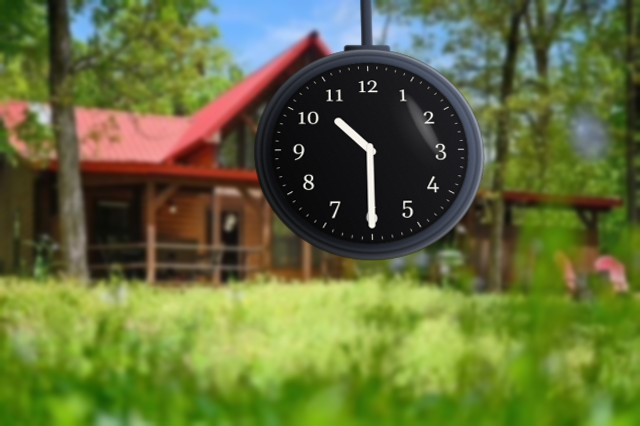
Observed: 10:30
